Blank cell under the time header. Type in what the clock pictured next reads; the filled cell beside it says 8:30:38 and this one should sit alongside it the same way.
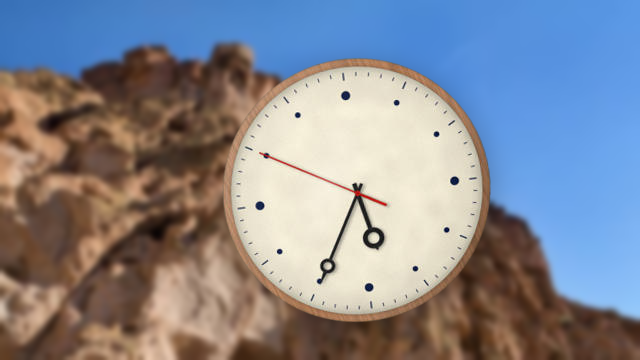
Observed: 5:34:50
